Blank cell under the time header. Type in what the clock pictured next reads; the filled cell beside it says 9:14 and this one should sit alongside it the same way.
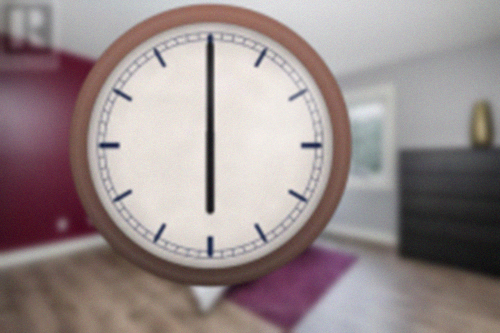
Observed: 6:00
